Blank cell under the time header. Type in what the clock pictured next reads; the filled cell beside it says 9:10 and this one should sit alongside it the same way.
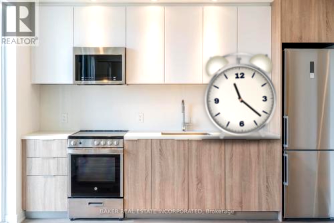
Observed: 11:22
